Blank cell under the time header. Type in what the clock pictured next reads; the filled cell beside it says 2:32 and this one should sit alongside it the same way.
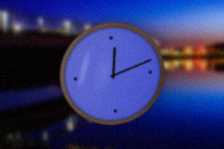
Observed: 12:12
